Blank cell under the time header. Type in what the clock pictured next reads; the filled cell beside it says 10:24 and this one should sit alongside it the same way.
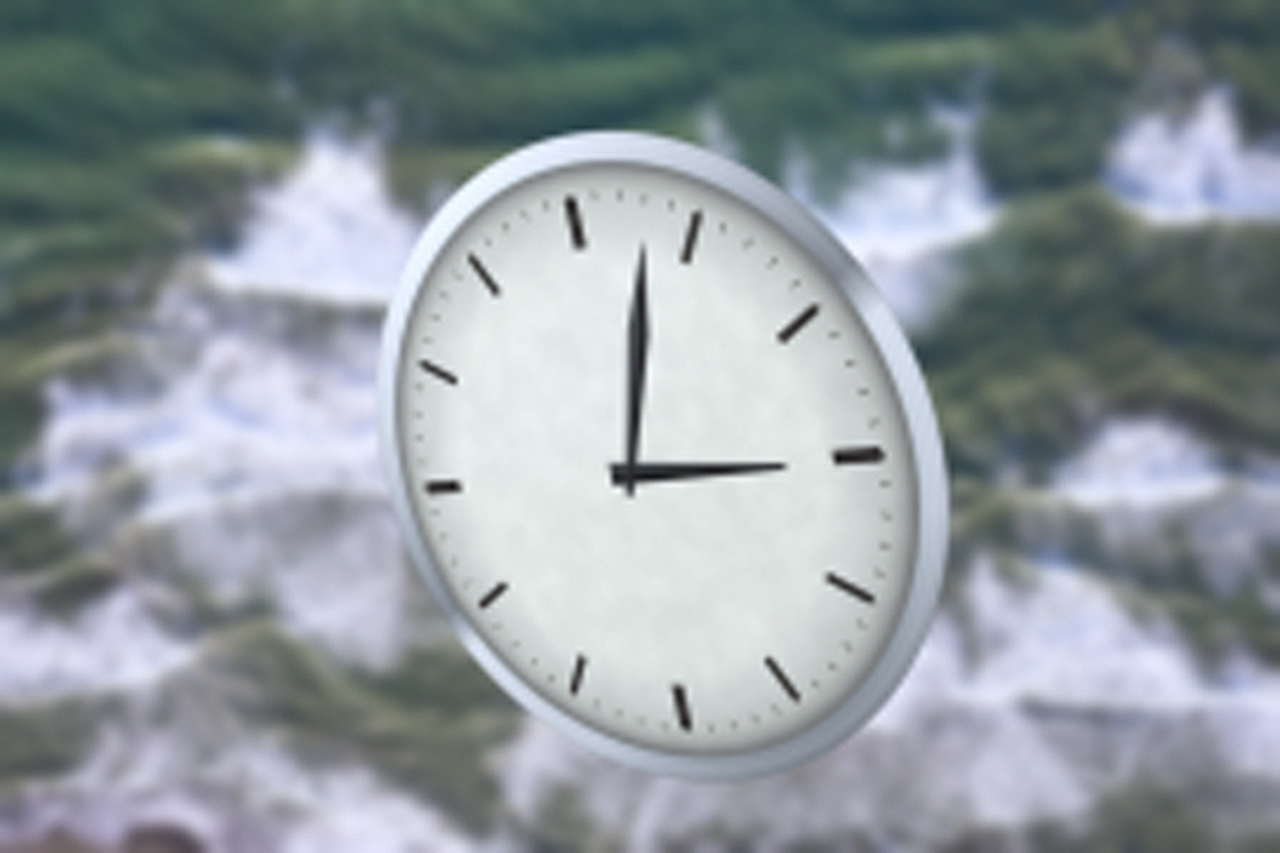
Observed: 3:03
